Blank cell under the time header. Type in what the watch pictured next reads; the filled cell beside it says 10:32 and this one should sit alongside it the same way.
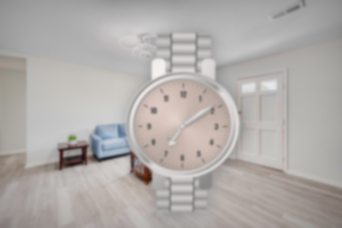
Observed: 7:09
